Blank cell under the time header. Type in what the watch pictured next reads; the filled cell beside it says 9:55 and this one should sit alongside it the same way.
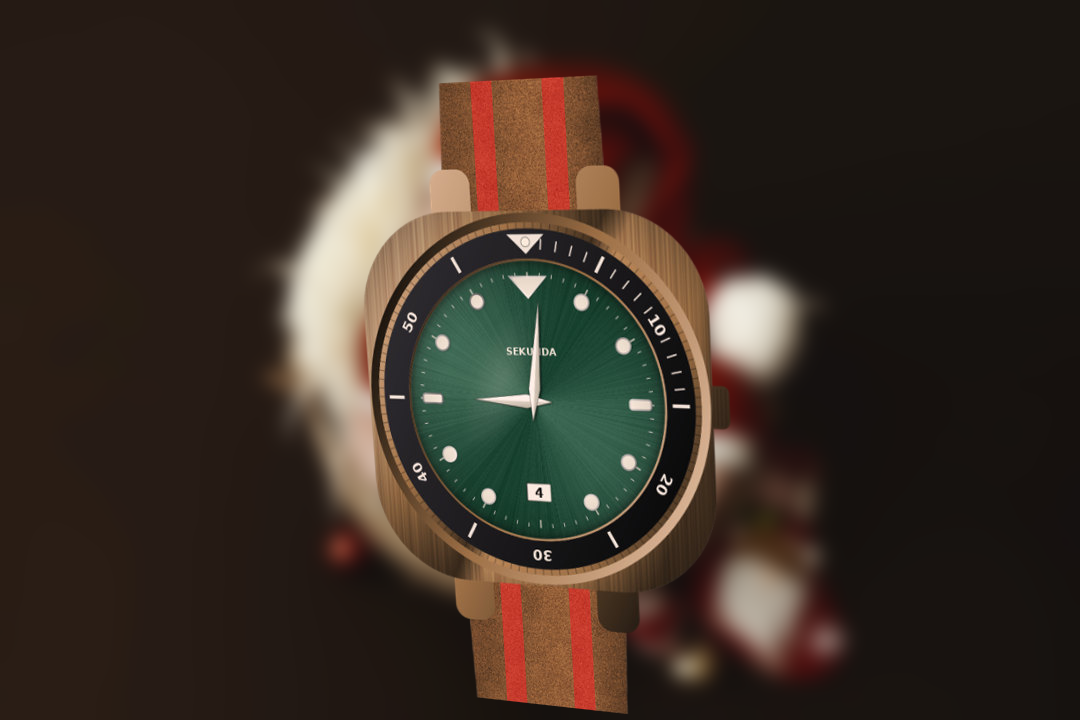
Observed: 9:01
